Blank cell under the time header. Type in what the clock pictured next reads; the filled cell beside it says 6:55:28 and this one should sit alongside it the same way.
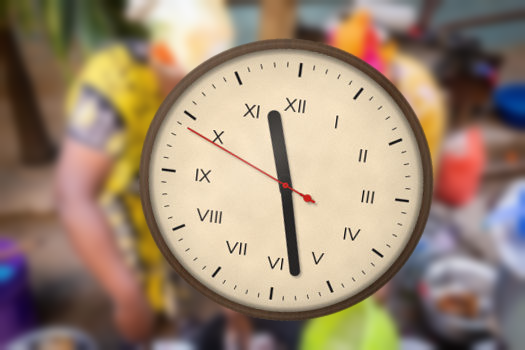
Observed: 11:27:49
